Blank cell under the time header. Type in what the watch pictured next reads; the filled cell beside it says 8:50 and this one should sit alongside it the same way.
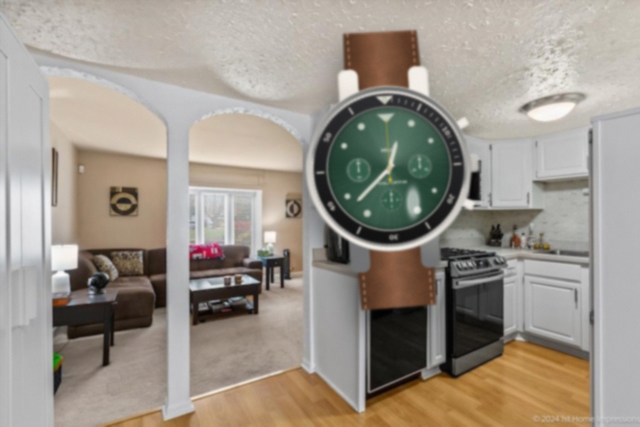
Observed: 12:38
